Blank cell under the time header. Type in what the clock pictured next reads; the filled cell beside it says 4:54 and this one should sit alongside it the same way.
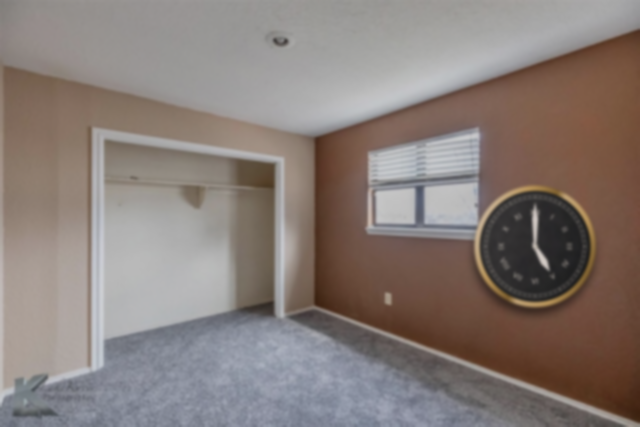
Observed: 5:00
